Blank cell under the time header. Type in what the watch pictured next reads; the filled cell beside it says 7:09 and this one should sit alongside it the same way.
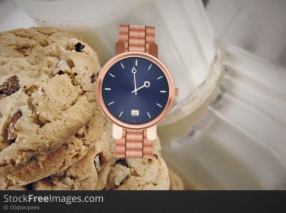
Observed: 1:59
